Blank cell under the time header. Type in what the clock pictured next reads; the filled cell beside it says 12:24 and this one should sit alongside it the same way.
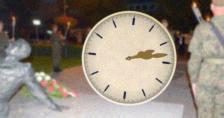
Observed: 2:13
